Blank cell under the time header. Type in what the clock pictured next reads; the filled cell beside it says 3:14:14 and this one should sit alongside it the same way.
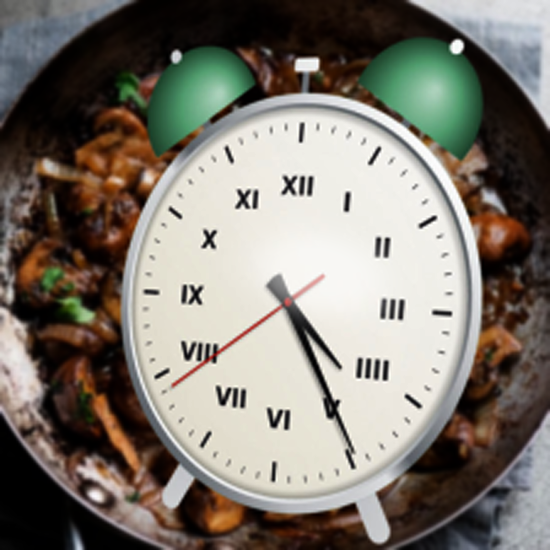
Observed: 4:24:39
